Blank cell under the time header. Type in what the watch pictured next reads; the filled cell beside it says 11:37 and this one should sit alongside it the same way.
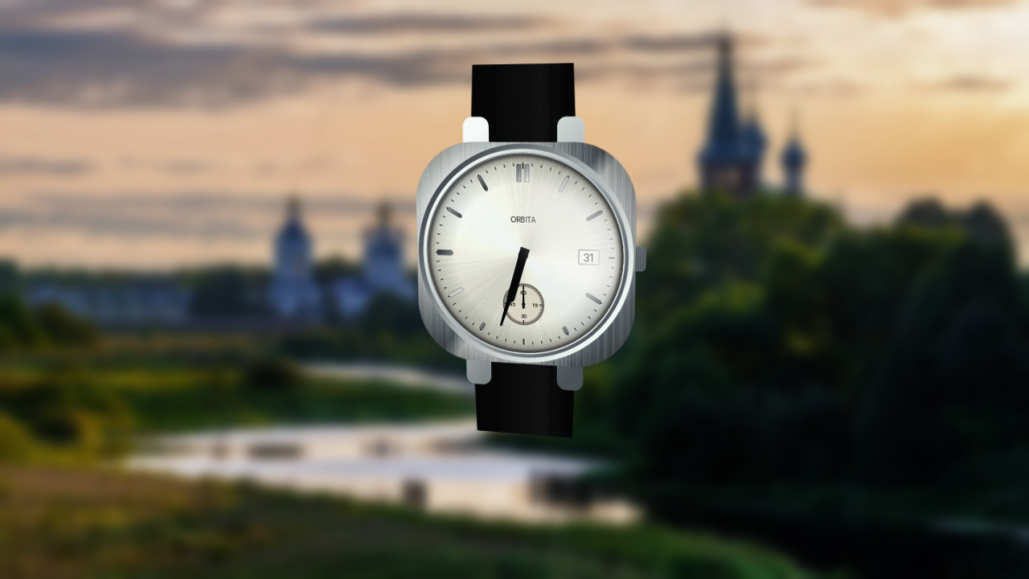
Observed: 6:33
